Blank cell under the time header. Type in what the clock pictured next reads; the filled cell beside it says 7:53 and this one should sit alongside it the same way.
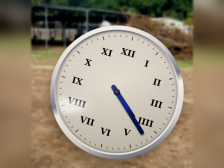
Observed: 4:22
